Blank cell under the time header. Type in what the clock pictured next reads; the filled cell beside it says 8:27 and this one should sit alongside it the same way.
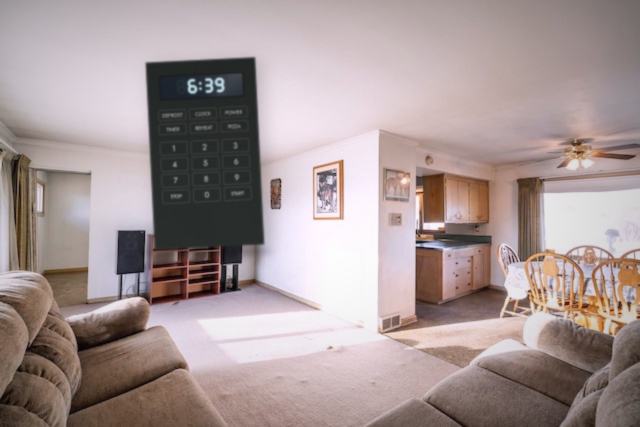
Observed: 6:39
